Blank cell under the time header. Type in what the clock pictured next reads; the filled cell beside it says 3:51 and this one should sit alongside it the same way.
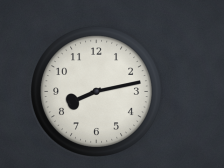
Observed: 8:13
